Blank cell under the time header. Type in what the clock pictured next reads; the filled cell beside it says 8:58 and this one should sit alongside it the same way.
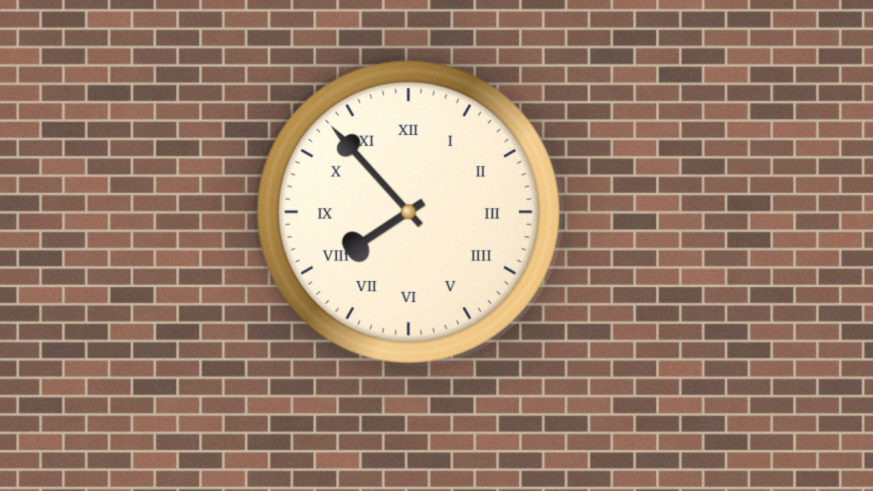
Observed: 7:53
